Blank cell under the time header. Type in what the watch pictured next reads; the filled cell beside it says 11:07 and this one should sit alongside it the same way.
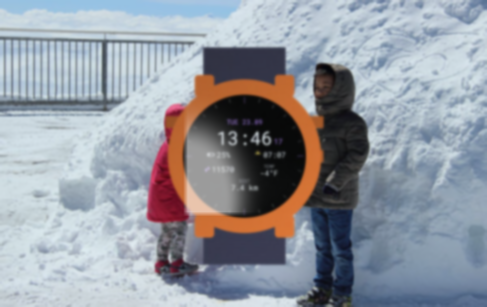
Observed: 13:46
